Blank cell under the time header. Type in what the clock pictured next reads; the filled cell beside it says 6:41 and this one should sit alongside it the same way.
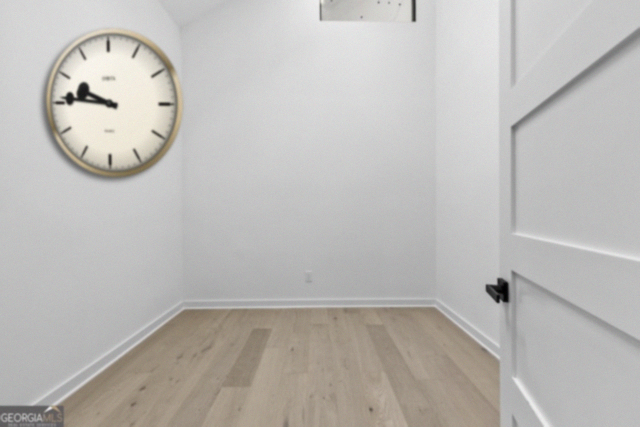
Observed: 9:46
